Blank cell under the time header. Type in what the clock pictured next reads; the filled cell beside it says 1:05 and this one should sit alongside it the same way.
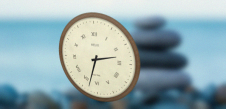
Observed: 2:33
